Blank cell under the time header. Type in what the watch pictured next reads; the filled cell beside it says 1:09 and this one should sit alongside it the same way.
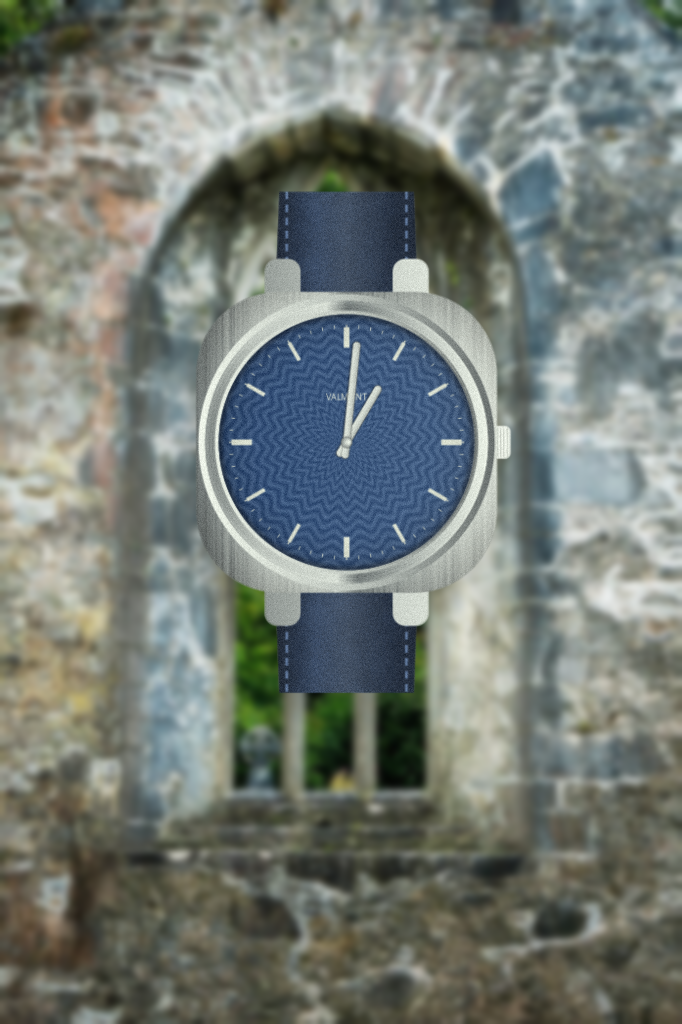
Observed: 1:01
